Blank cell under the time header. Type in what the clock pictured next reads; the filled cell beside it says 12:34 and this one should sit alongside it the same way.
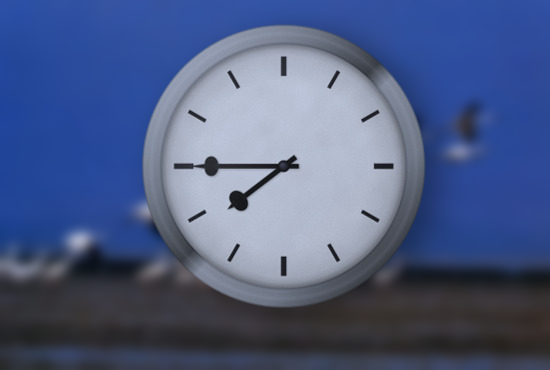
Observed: 7:45
